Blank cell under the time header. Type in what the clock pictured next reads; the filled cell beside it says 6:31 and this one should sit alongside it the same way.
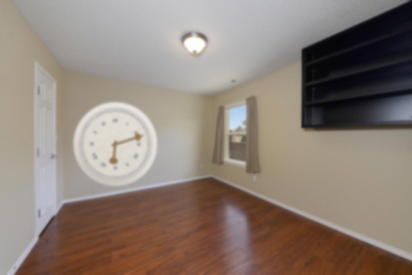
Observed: 6:12
